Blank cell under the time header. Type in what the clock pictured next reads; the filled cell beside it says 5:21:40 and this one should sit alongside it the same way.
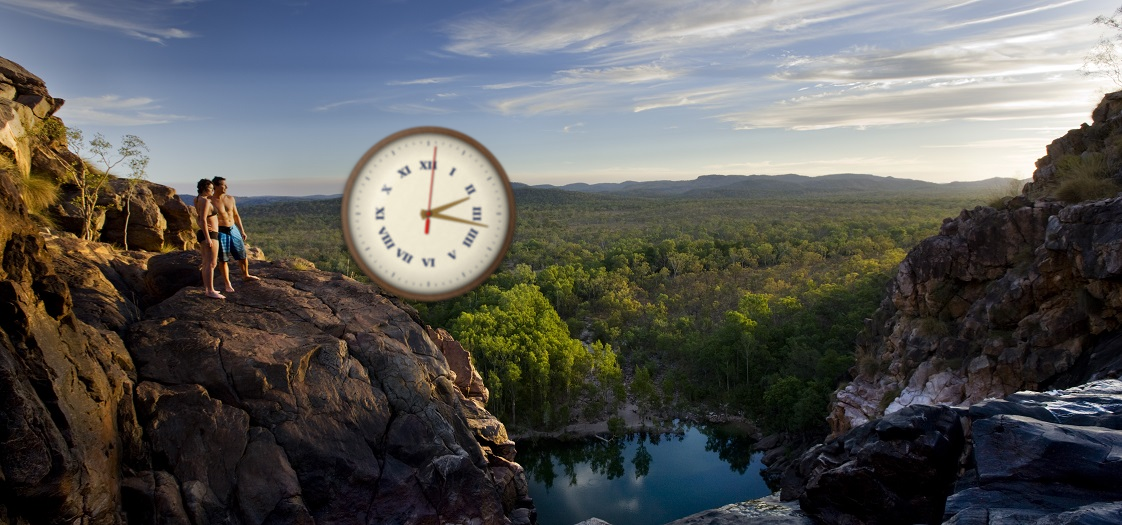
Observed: 2:17:01
